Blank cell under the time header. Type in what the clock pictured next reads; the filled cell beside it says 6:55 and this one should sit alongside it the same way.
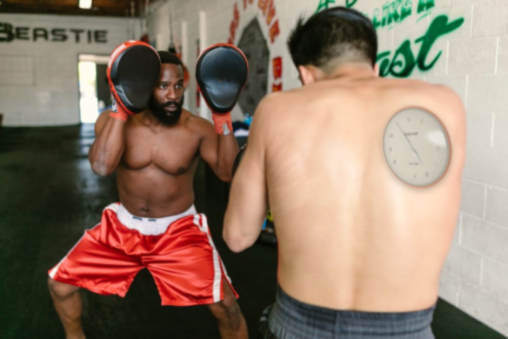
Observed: 4:55
